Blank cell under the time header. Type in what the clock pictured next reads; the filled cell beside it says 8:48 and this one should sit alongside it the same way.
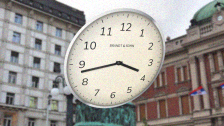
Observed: 3:43
